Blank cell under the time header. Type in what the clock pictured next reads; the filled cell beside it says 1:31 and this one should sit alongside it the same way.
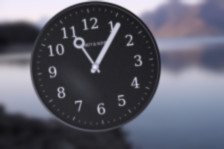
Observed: 11:06
